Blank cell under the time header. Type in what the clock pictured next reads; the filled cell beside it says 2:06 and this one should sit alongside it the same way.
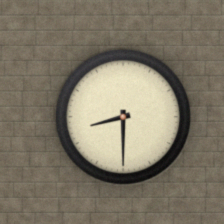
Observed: 8:30
